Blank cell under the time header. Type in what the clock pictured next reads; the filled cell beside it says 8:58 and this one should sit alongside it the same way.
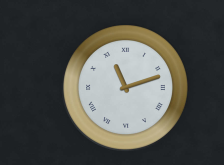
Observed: 11:12
